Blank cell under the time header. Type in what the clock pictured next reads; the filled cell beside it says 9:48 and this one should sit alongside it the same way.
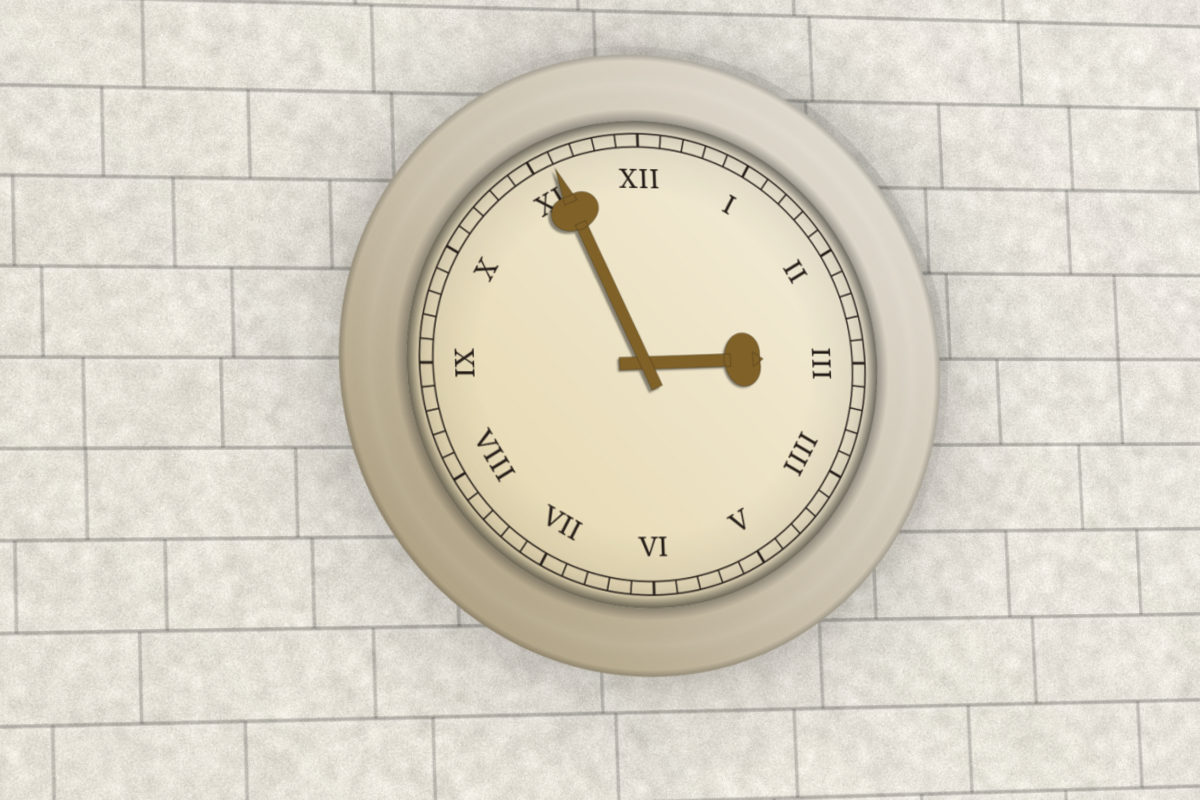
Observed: 2:56
